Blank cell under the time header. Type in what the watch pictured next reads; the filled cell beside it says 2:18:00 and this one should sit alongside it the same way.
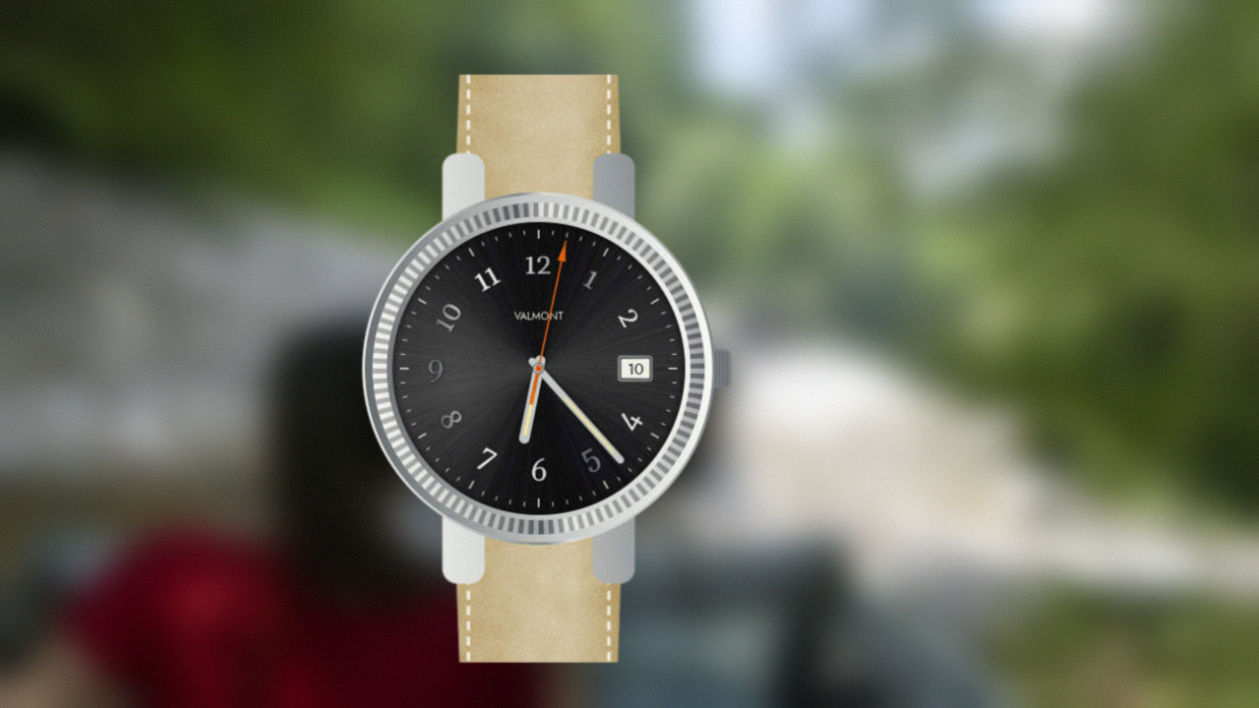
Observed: 6:23:02
